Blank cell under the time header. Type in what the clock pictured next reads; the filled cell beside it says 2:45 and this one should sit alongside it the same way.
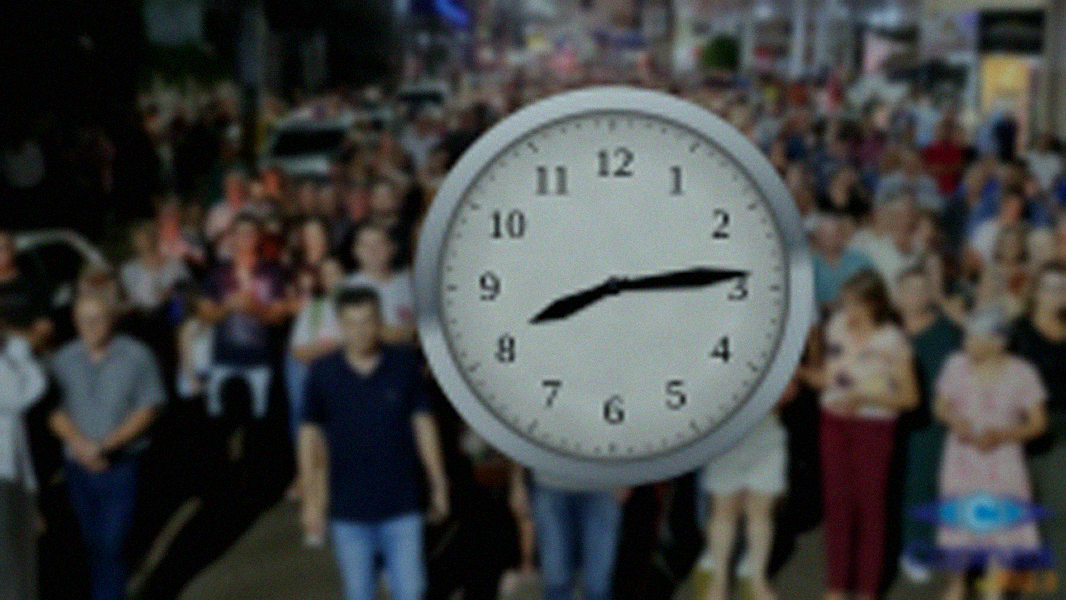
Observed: 8:14
